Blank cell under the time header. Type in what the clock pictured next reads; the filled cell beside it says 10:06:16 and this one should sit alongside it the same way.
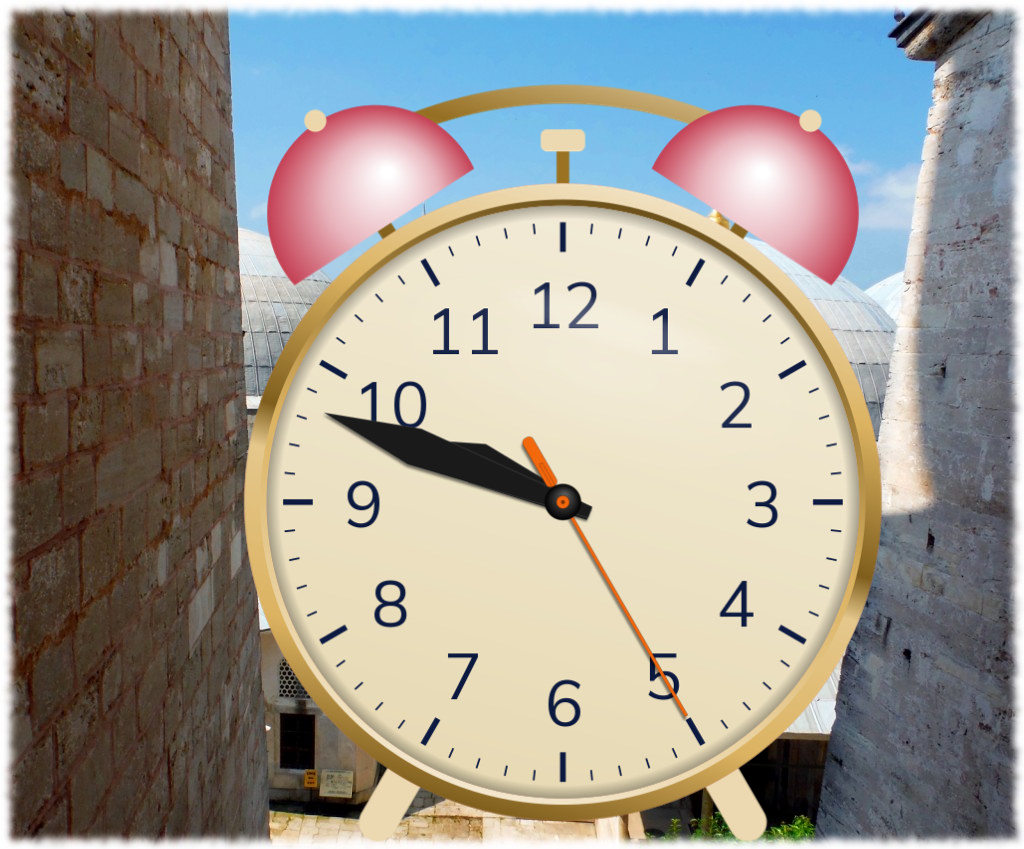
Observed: 9:48:25
